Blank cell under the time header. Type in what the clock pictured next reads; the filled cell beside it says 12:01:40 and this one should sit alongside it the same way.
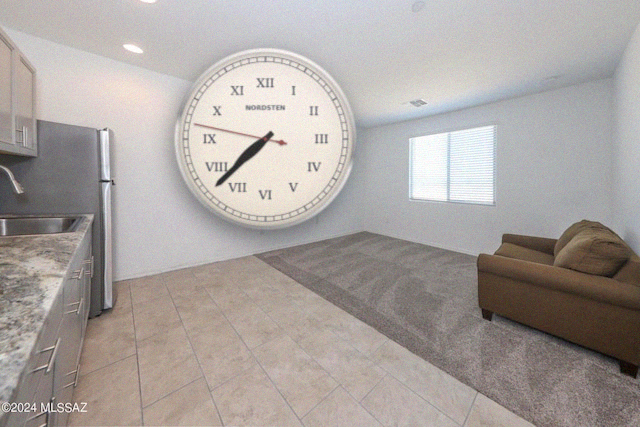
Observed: 7:37:47
